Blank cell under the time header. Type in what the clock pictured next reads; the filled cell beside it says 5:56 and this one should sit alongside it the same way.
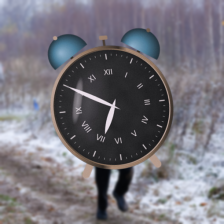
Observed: 6:50
